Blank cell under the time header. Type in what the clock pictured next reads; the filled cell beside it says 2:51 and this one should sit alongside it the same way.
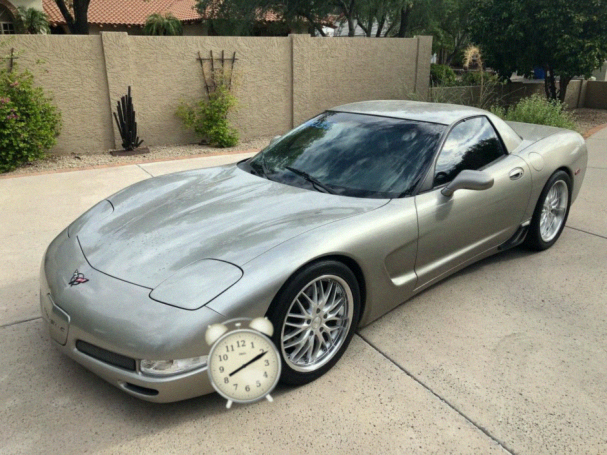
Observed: 8:11
